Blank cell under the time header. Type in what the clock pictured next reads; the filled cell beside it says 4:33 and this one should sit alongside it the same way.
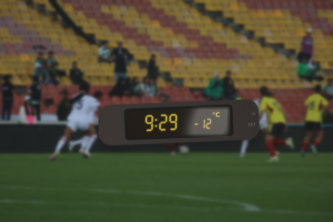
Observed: 9:29
